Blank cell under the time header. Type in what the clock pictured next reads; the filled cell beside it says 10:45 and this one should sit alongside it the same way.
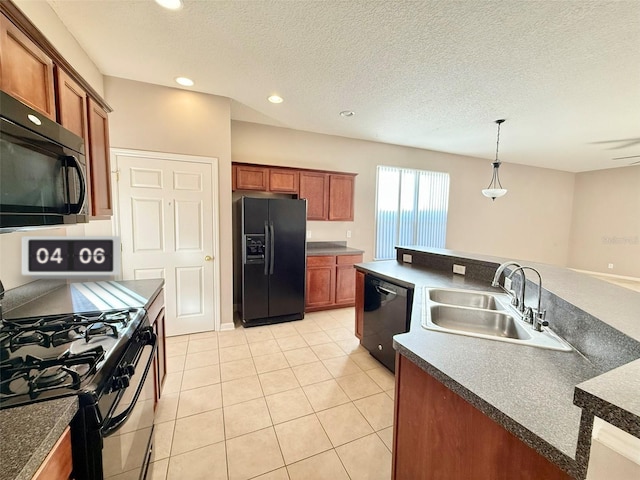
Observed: 4:06
